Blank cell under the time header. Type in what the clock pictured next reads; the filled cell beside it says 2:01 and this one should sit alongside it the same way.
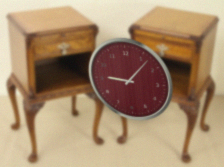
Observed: 9:07
